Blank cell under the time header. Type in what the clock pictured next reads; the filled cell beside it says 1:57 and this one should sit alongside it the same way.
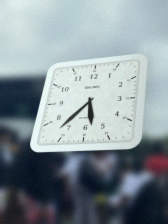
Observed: 5:37
